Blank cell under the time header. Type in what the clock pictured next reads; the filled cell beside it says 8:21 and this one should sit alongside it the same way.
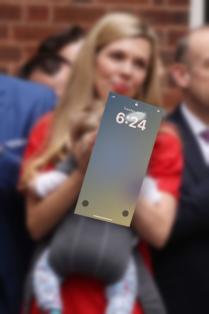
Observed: 6:24
